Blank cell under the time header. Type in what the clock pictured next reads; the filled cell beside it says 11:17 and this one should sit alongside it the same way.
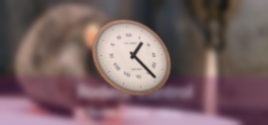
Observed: 1:24
